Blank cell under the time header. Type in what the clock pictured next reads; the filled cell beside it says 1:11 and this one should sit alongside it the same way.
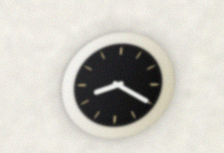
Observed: 8:20
